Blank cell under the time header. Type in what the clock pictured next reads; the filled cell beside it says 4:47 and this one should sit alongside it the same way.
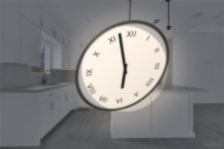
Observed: 5:57
